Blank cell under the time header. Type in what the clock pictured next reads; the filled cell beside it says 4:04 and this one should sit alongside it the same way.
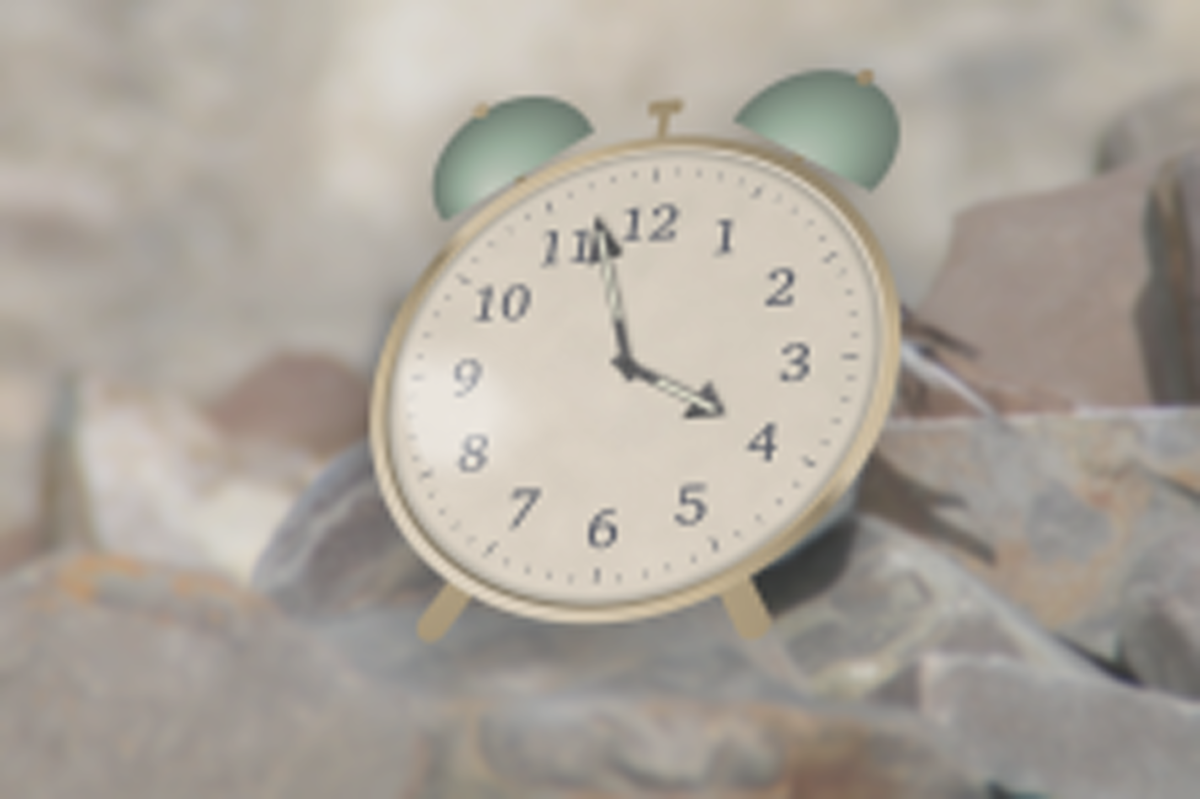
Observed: 3:57
